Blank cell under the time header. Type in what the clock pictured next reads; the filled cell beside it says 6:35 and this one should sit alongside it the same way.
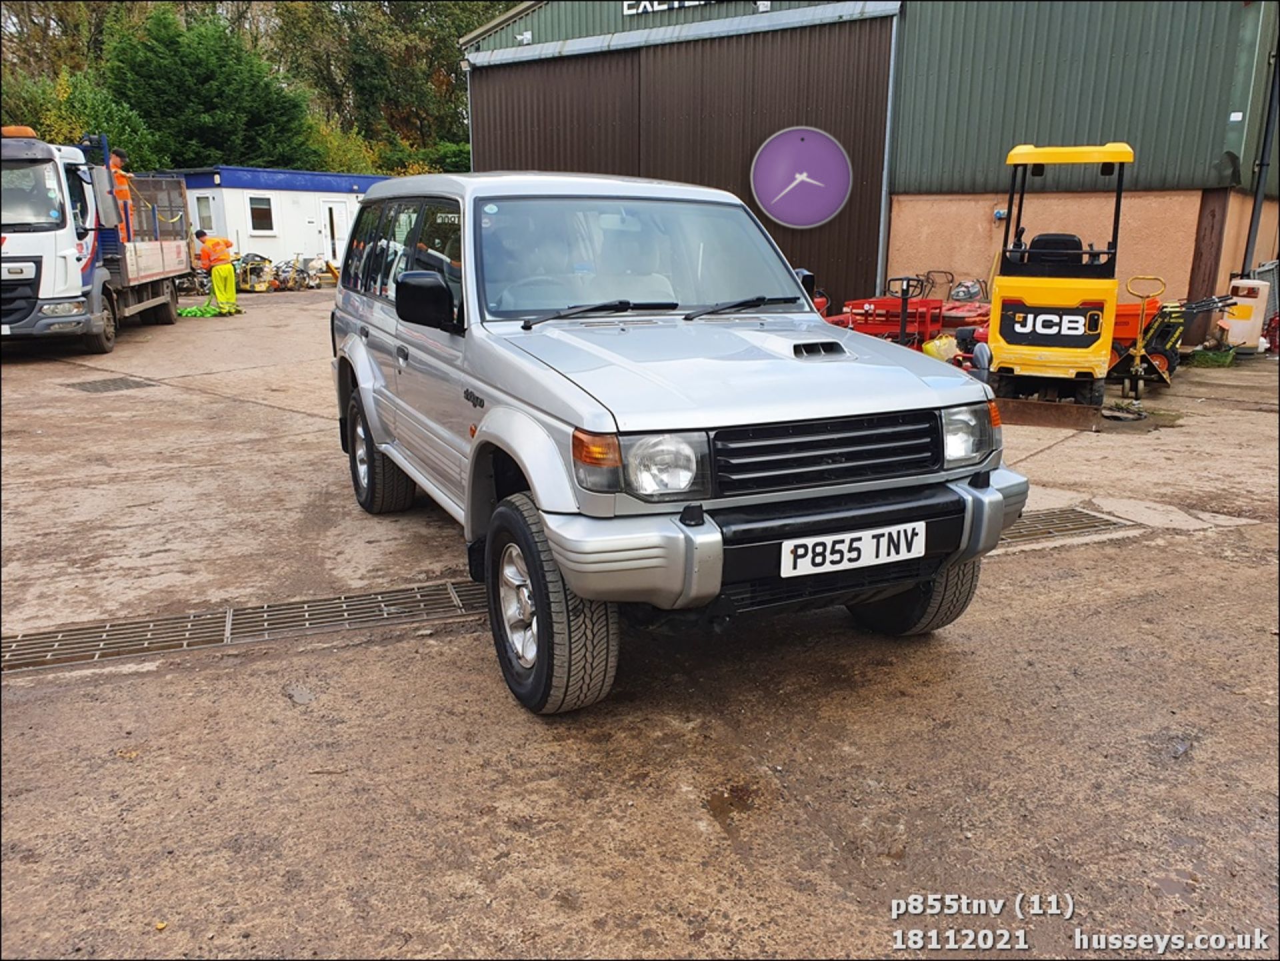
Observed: 3:38
